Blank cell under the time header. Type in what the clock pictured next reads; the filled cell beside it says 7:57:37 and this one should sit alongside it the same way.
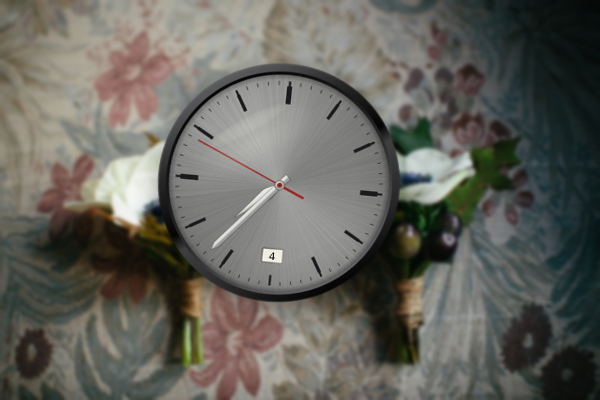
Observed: 7:36:49
